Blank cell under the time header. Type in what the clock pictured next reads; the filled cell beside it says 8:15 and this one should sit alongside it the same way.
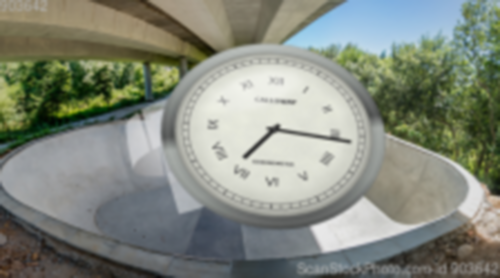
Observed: 7:16
